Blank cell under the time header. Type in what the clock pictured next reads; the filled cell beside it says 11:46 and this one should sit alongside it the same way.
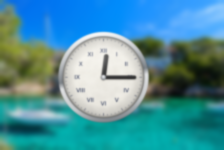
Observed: 12:15
